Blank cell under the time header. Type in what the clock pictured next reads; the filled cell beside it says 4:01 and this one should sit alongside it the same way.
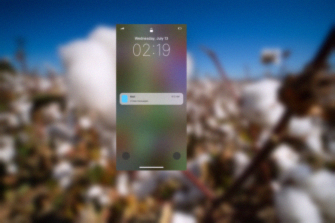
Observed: 2:19
